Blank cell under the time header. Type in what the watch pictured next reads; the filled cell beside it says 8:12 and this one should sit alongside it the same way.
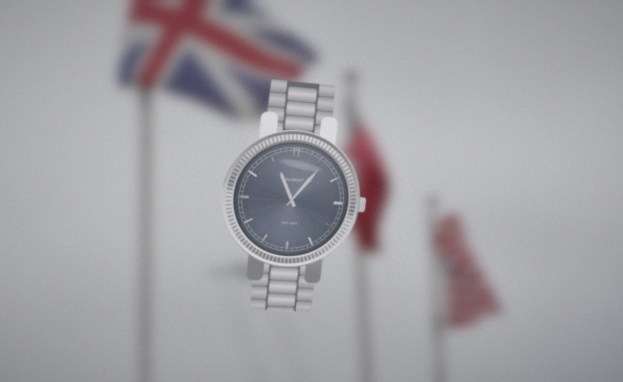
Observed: 11:06
